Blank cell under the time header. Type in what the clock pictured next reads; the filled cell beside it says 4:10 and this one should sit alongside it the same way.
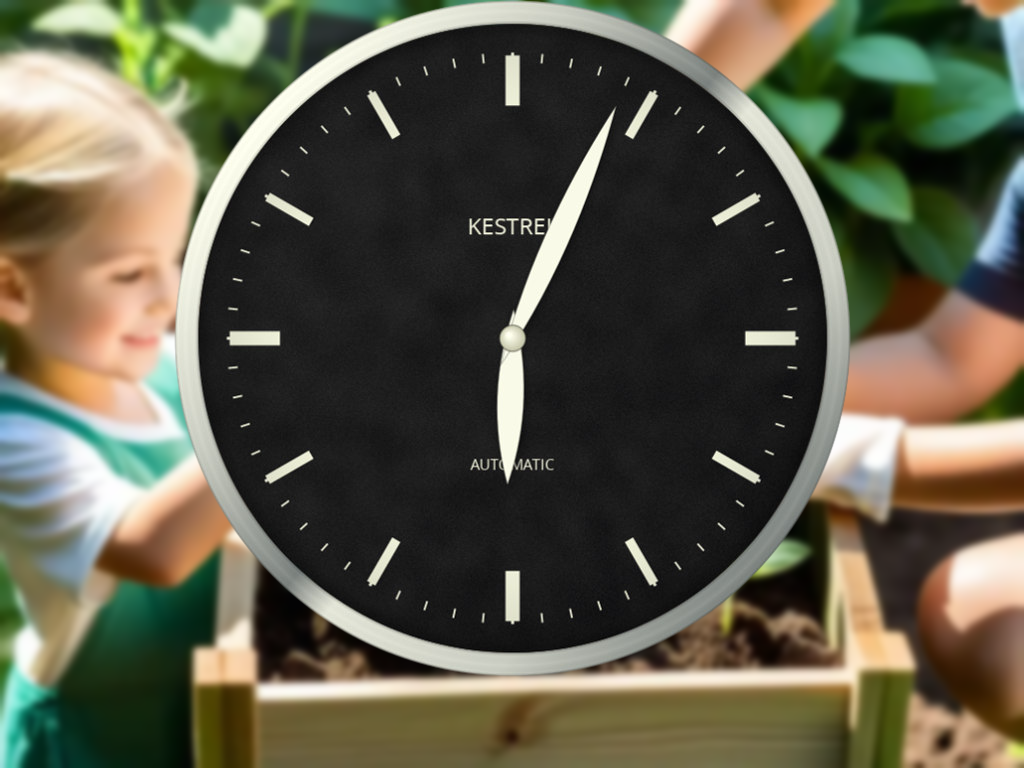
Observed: 6:04
